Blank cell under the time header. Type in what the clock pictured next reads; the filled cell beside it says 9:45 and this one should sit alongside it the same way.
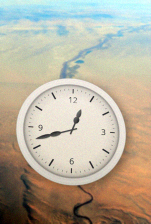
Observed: 12:42
